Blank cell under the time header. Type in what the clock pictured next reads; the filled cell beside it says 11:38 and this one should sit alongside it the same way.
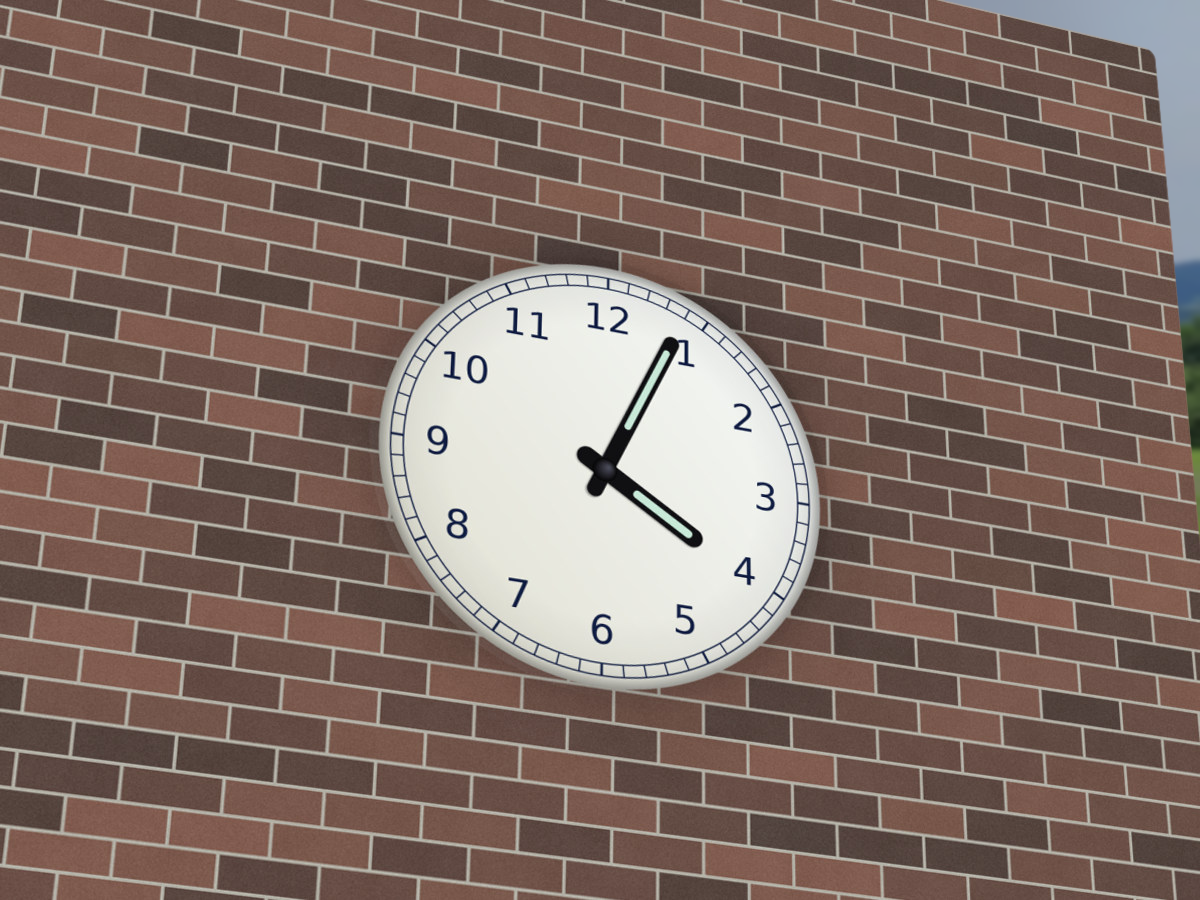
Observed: 4:04
